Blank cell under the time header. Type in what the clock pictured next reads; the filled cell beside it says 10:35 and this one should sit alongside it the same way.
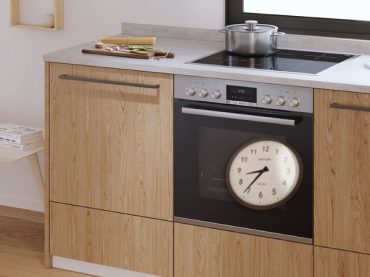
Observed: 8:36
